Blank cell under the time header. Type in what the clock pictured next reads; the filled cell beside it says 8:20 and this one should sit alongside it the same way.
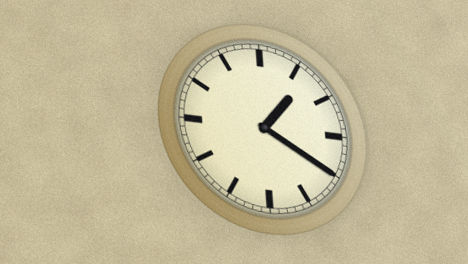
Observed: 1:20
